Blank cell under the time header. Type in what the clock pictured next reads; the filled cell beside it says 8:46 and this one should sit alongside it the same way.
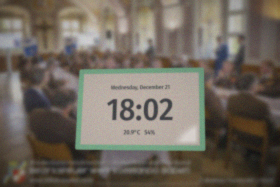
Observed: 18:02
